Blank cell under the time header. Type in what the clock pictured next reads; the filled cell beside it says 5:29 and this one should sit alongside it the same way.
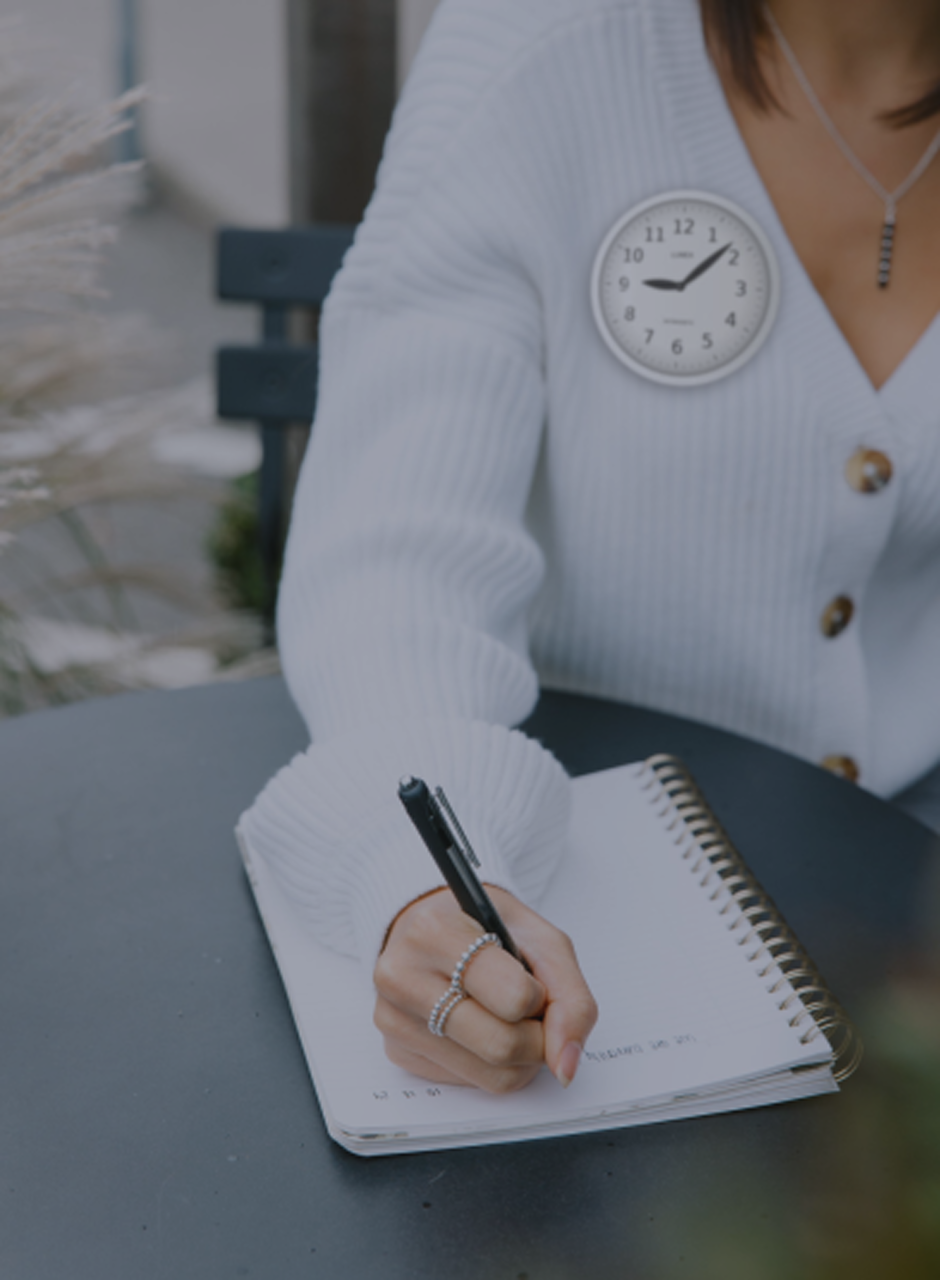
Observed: 9:08
